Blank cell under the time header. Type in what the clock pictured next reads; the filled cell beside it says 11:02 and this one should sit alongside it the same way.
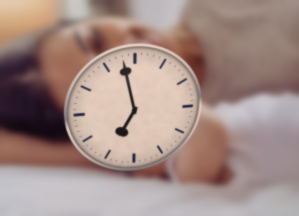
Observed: 6:58
